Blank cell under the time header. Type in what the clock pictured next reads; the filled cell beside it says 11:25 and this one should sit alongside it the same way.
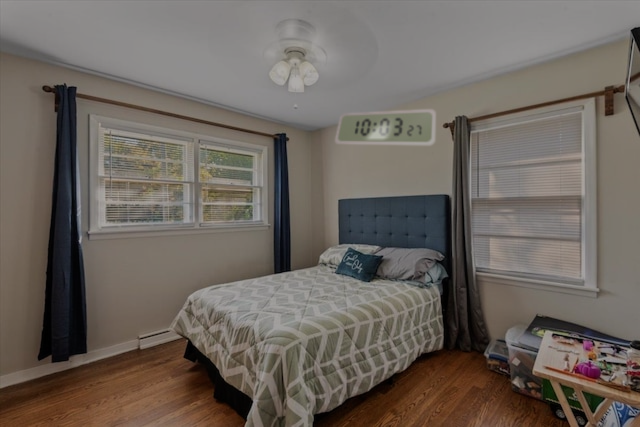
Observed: 10:03
